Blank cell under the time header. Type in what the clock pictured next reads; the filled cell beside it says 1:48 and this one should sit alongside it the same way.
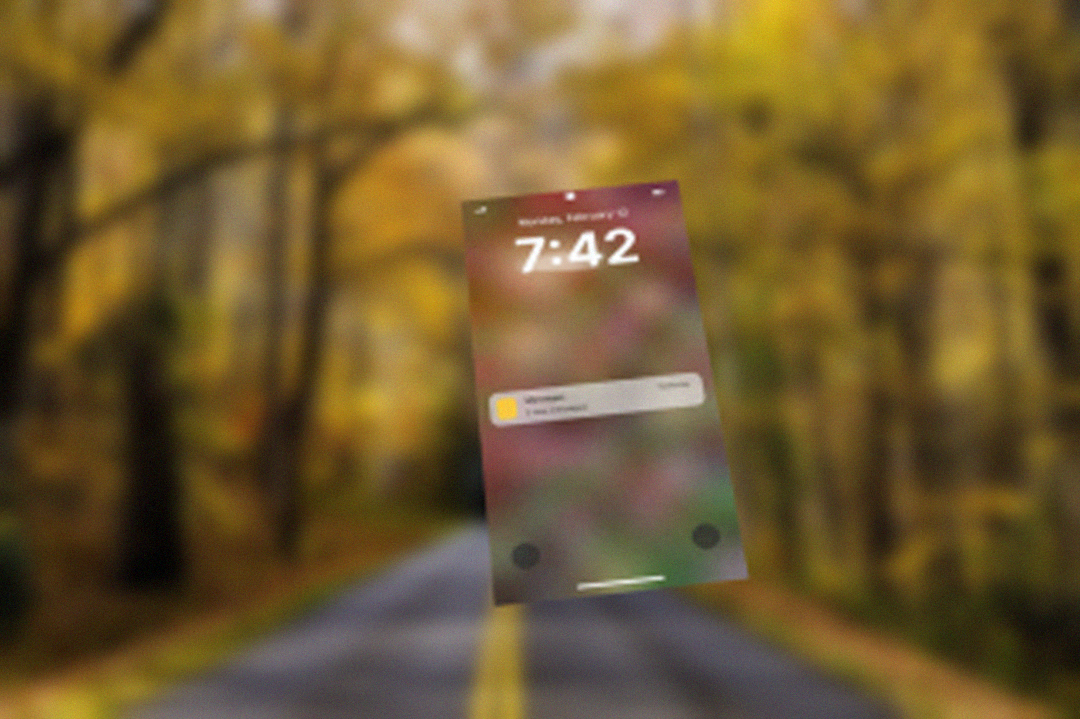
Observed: 7:42
